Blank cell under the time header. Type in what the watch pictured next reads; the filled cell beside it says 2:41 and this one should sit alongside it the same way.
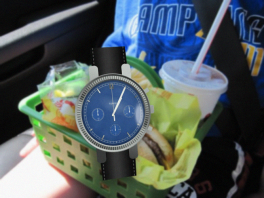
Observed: 1:05
